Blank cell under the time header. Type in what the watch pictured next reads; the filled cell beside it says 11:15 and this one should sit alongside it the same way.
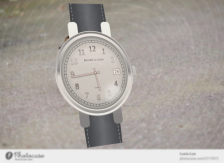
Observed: 5:44
